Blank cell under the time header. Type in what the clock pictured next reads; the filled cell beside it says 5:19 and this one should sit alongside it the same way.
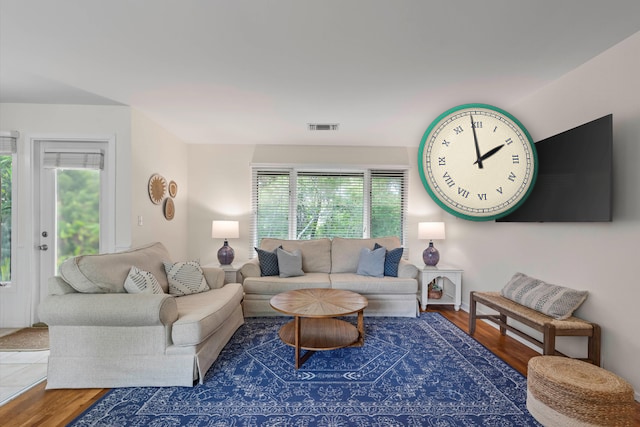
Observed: 1:59
